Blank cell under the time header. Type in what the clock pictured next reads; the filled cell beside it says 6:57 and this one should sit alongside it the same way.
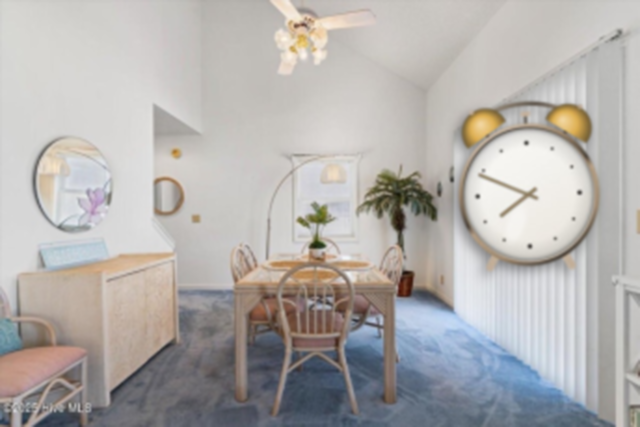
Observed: 7:49
